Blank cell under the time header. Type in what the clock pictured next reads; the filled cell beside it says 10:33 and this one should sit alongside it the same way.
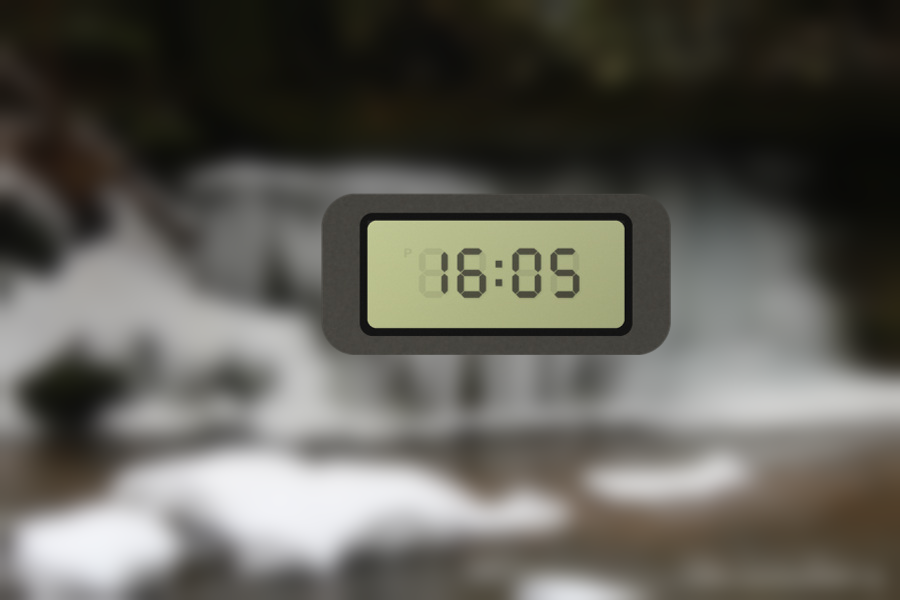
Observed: 16:05
